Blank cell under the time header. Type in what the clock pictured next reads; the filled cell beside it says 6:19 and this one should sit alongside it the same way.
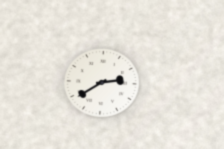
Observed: 2:39
